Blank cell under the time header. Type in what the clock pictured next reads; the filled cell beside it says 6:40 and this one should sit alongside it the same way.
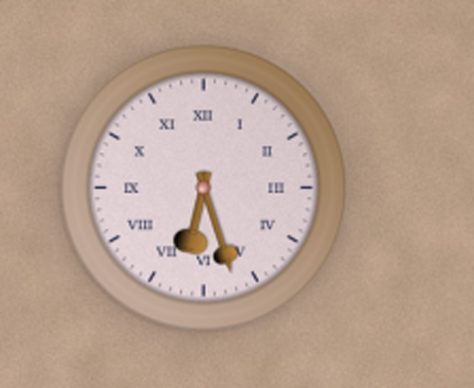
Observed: 6:27
